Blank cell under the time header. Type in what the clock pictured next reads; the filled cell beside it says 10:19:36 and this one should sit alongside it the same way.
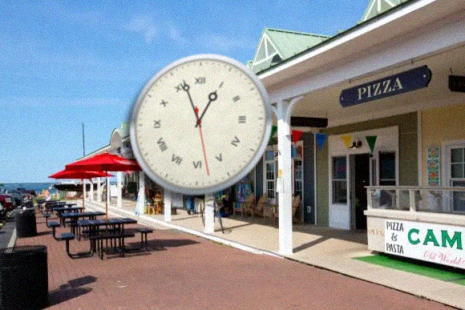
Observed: 12:56:28
